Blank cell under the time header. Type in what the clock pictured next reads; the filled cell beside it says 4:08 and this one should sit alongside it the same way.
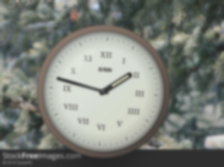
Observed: 1:47
